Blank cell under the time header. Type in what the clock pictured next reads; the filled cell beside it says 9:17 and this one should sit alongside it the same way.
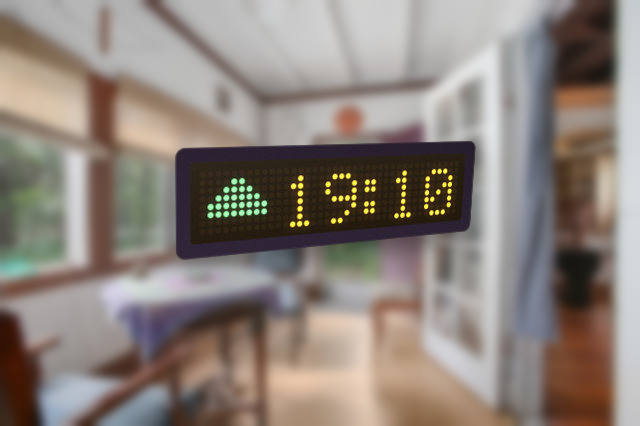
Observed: 19:10
